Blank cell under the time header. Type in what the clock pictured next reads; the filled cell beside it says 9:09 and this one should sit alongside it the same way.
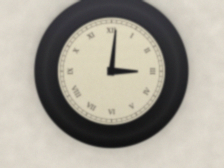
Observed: 3:01
